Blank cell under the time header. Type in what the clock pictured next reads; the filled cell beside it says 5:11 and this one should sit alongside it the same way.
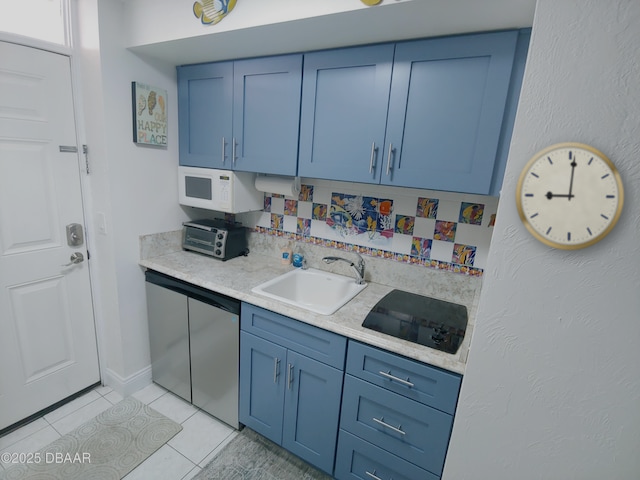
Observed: 9:01
